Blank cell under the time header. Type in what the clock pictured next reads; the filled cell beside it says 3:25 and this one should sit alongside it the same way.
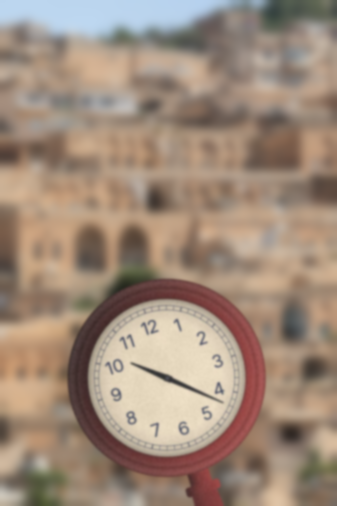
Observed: 10:22
